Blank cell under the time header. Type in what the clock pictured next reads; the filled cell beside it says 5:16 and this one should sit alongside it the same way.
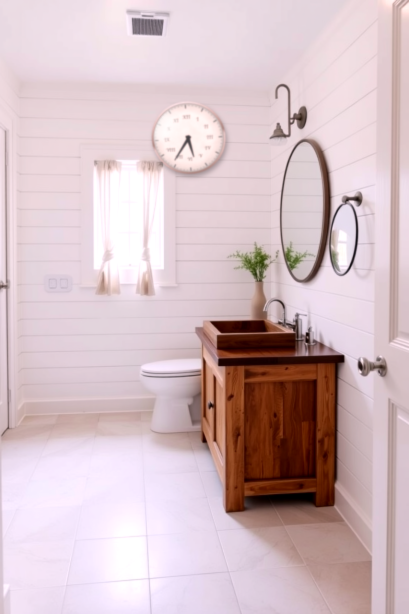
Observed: 5:36
